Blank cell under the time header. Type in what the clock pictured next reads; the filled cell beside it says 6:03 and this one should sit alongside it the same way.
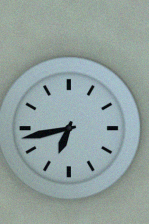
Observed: 6:43
